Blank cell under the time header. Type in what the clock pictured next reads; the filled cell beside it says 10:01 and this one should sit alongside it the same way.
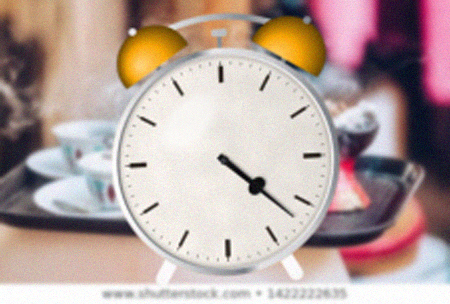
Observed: 4:22
